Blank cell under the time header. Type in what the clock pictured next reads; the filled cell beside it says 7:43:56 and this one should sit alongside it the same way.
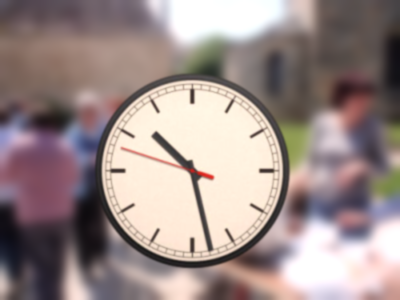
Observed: 10:27:48
